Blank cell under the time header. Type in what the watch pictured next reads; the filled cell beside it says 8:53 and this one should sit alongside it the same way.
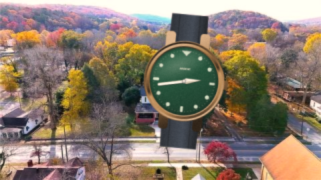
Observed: 2:43
